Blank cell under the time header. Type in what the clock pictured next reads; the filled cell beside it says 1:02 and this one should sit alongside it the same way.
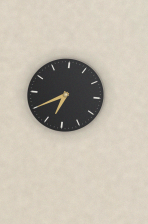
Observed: 6:40
